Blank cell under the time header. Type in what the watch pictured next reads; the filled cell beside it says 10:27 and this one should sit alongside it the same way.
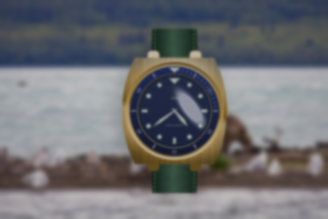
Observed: 4:39
